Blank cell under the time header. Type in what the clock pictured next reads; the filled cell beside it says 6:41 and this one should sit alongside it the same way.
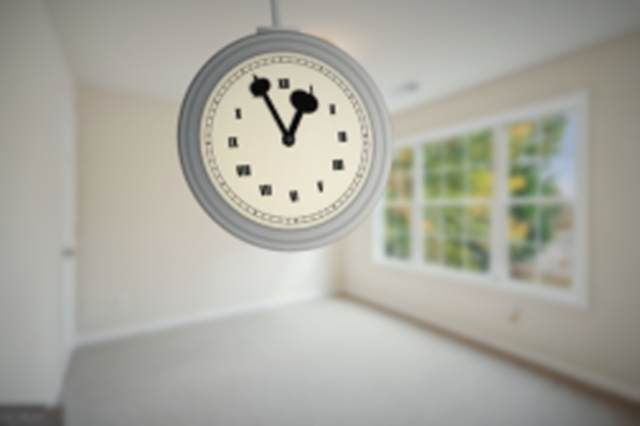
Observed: 12:56
